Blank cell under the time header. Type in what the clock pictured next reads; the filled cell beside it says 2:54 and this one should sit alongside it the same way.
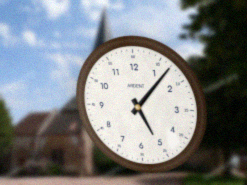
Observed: 5:07
